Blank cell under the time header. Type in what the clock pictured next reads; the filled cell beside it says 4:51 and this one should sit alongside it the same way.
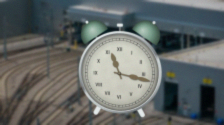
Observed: 11:17
